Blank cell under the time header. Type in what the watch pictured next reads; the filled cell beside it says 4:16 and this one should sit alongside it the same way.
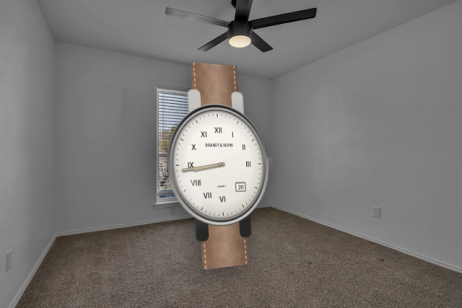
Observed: 8:44
